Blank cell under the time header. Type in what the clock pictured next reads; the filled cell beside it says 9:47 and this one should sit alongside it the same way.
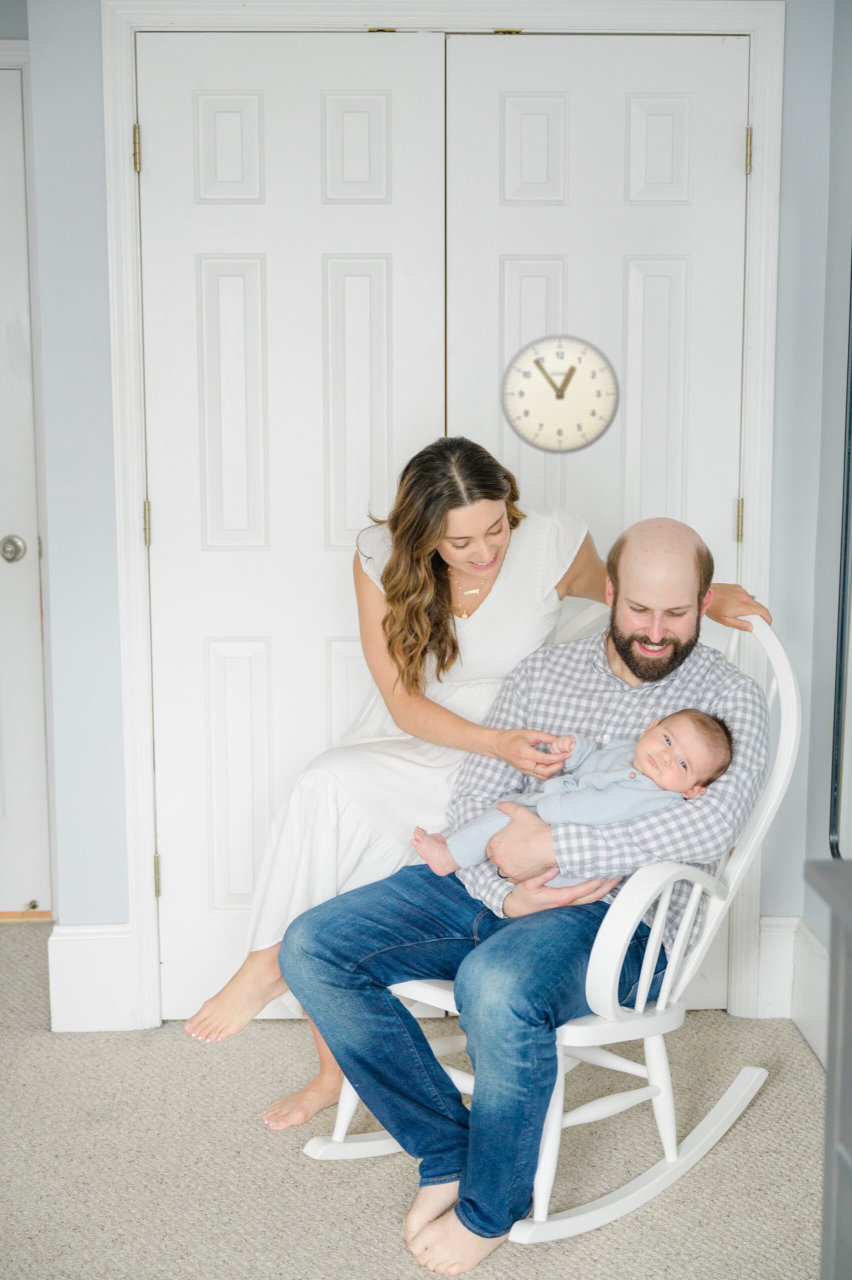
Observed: 12:54
